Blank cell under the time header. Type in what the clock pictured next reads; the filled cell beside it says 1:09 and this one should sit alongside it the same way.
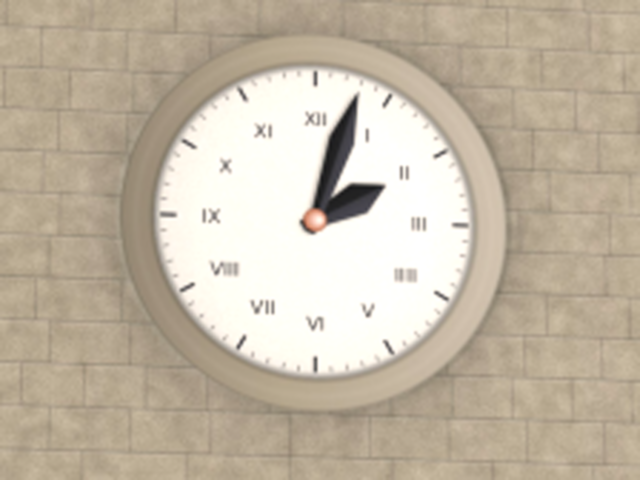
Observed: 2:03
